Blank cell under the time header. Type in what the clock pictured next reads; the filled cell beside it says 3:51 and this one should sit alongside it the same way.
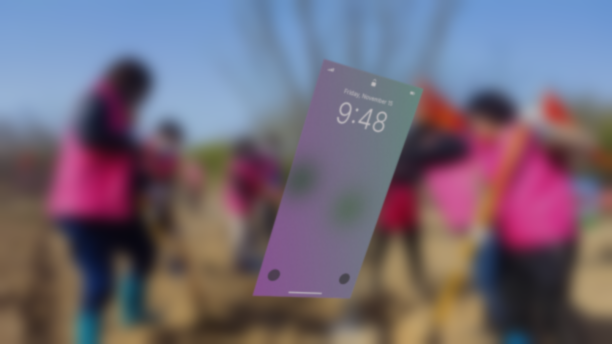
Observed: 9:48
